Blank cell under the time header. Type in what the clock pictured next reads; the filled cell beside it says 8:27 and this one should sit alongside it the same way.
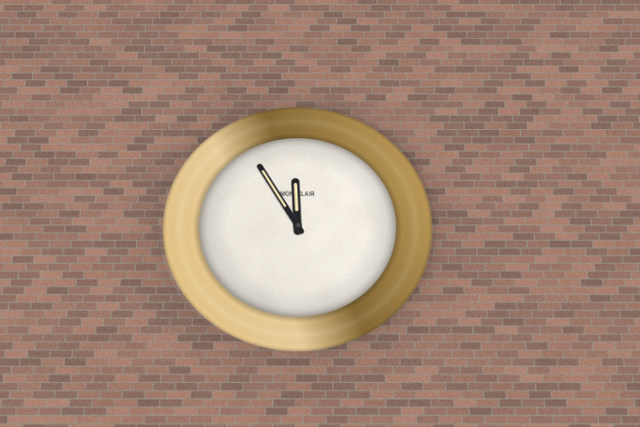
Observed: 11:55
